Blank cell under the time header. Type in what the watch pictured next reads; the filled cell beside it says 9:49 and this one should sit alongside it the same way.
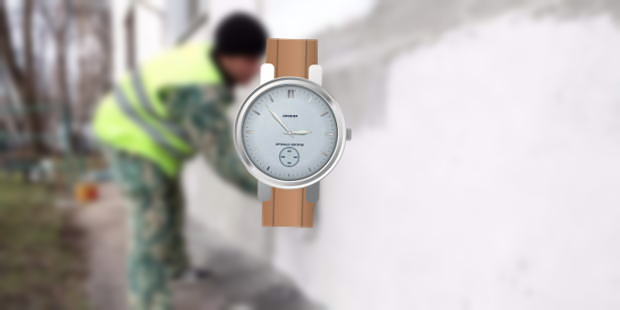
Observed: 2:53
